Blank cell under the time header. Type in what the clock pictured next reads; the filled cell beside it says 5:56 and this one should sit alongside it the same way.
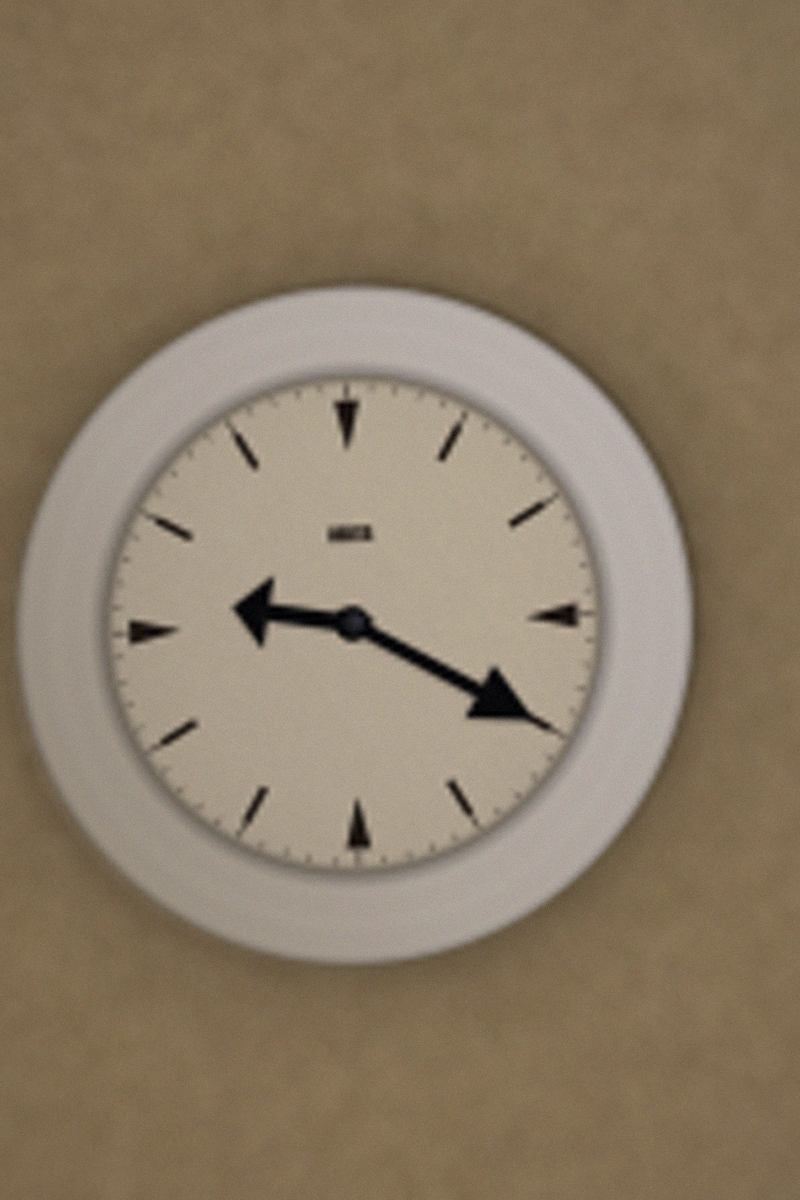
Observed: 9:20
